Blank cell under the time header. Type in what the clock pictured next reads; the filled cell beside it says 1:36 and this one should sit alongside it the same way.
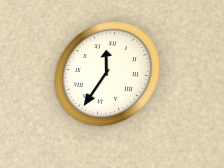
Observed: 11:34
